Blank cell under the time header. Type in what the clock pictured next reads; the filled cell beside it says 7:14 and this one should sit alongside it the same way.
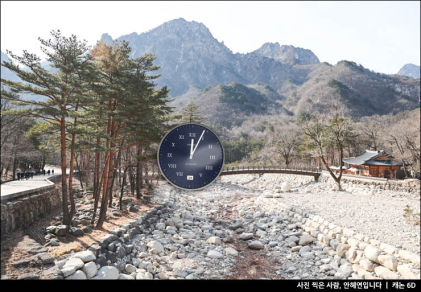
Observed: 12:04
